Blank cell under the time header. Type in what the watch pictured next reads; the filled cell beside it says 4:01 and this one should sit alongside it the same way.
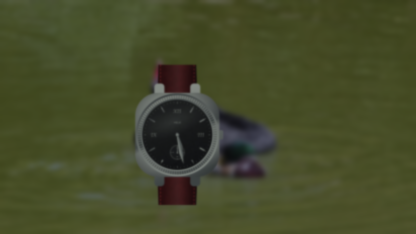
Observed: 5:28
